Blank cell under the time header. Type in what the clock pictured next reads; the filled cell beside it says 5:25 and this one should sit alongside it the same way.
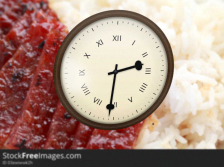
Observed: 2:31
